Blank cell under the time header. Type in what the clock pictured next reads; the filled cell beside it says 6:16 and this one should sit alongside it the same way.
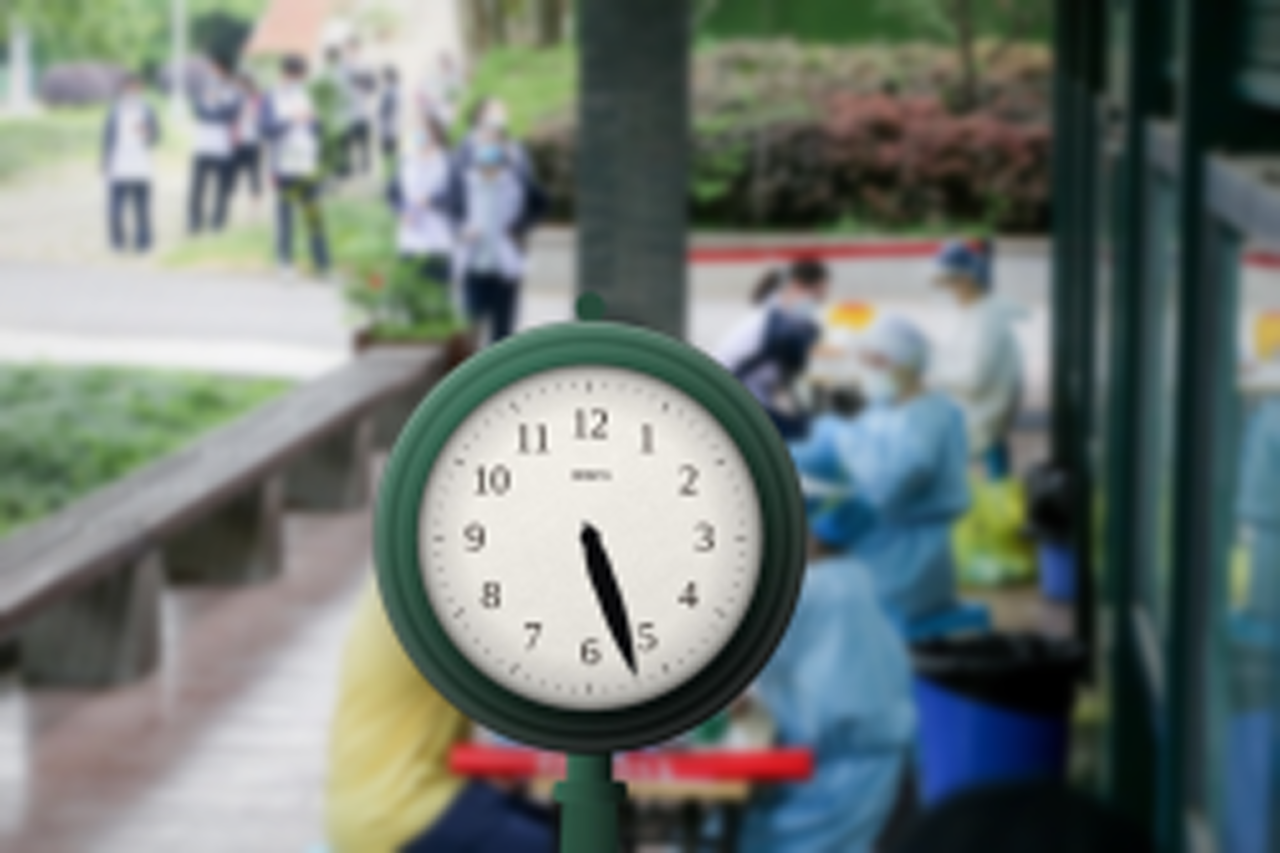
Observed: 5:27
